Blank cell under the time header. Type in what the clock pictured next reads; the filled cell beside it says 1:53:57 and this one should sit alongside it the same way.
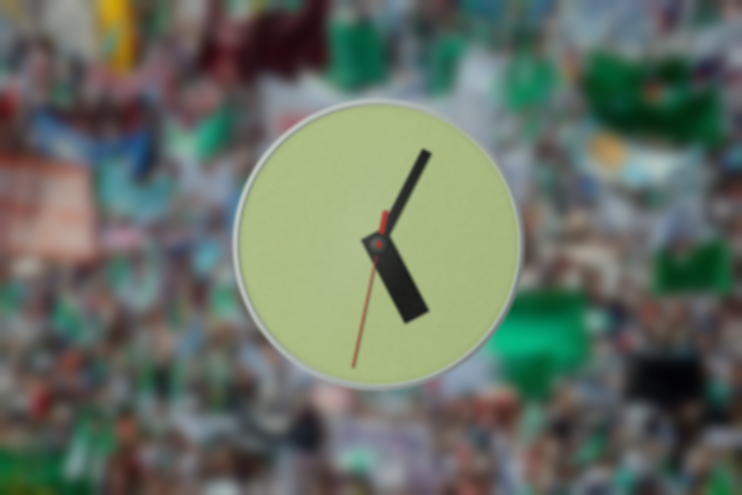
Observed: 5:04:32
